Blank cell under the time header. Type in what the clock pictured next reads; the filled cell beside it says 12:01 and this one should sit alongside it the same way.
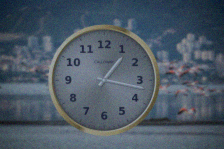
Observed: 1:17
